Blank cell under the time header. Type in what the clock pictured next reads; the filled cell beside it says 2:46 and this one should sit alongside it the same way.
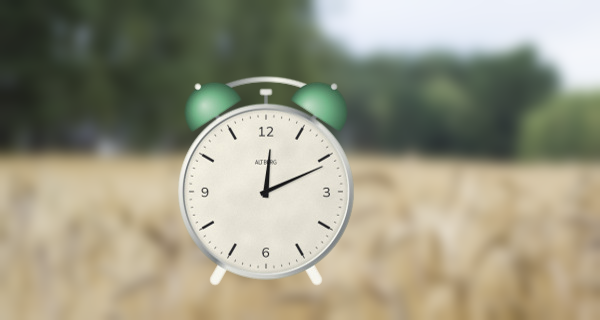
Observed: 12:11
